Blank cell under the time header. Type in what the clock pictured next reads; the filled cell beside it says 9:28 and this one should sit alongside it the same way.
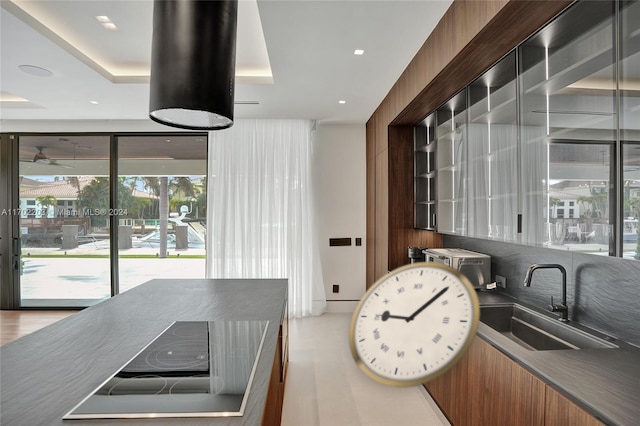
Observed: 9:07
